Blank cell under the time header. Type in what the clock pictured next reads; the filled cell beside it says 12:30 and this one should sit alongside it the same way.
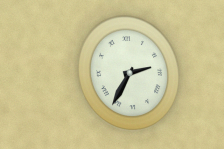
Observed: 2:36
